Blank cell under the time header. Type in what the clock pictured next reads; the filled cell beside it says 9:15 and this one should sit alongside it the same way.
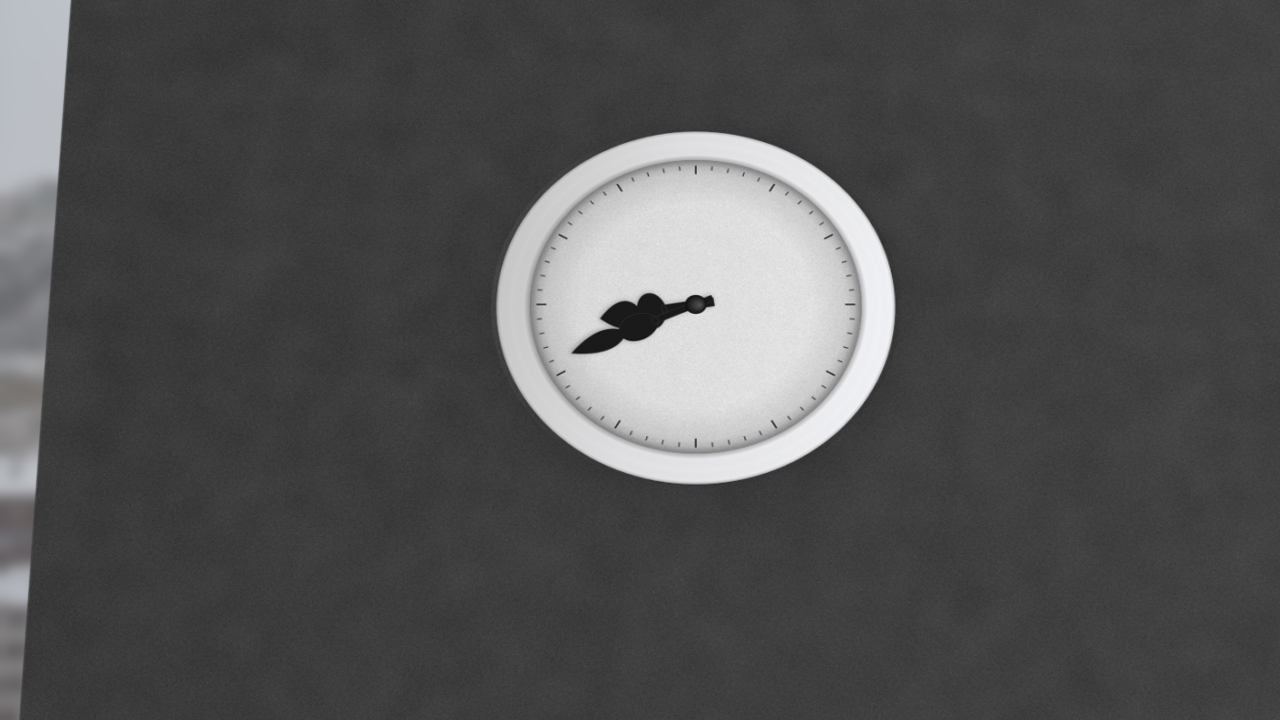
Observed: 8:41
